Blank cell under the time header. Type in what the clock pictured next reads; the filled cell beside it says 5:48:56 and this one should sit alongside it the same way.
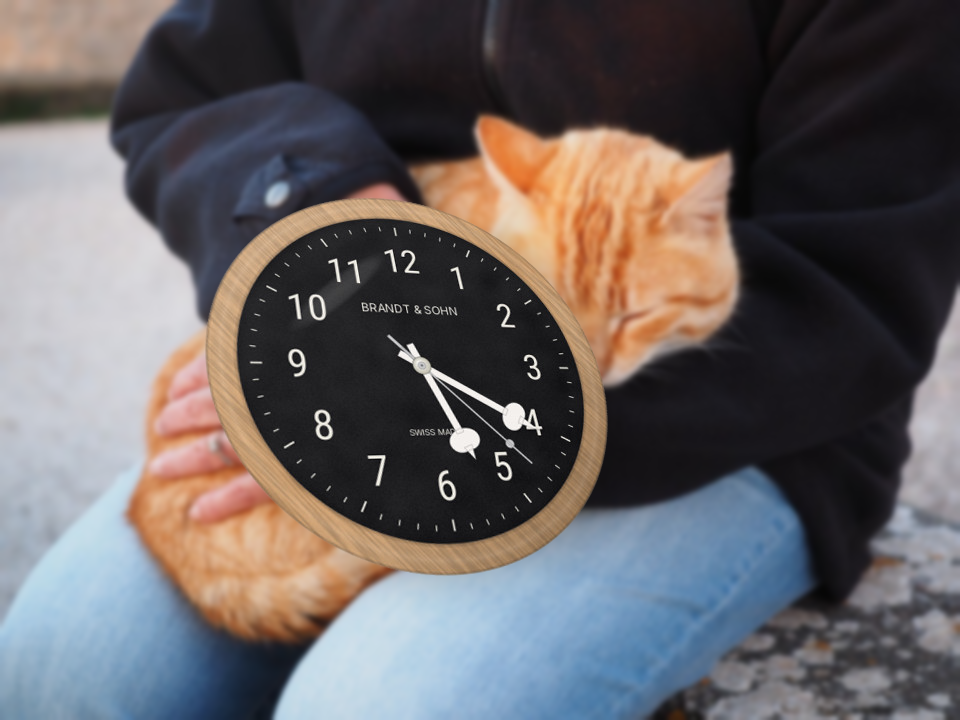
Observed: 5:20:23
